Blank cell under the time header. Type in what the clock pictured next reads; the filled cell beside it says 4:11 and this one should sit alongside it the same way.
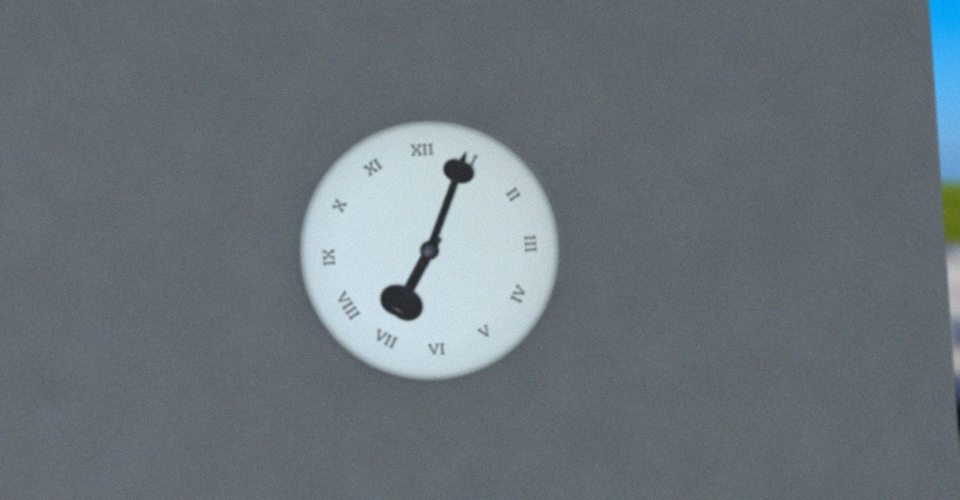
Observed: 7:04
